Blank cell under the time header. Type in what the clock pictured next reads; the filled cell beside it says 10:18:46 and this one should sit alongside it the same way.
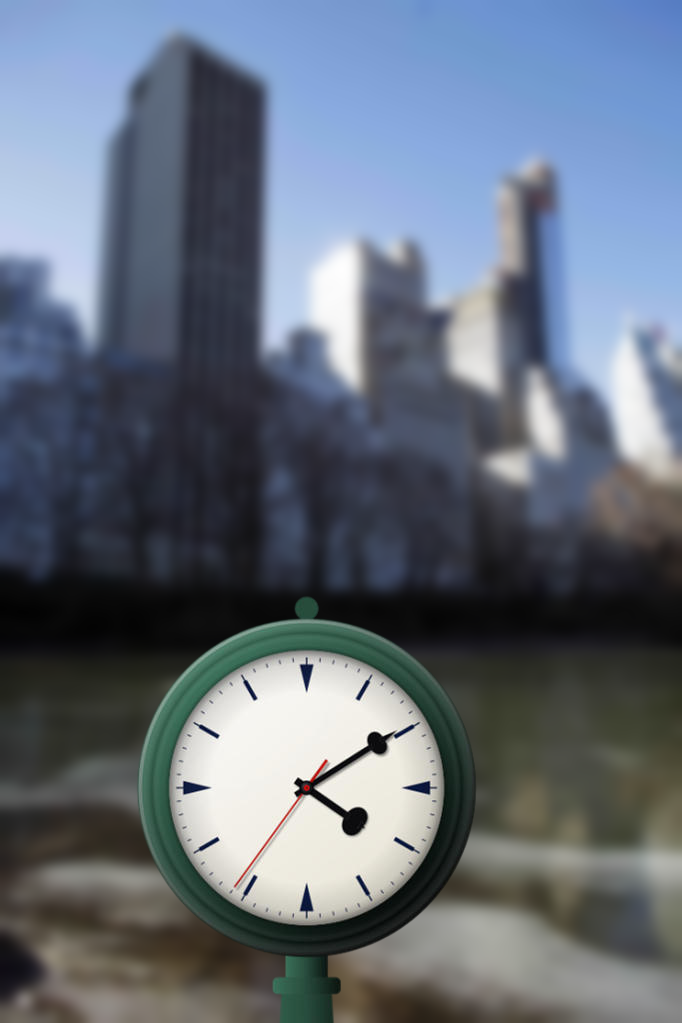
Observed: 4:09:36
